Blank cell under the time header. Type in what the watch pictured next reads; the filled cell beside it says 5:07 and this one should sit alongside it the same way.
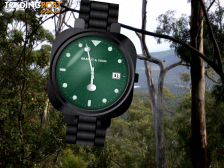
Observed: 5:57
